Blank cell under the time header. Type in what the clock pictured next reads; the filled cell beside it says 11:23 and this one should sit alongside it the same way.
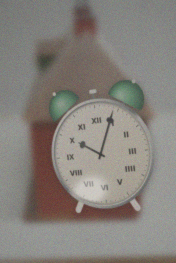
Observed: 10:04
